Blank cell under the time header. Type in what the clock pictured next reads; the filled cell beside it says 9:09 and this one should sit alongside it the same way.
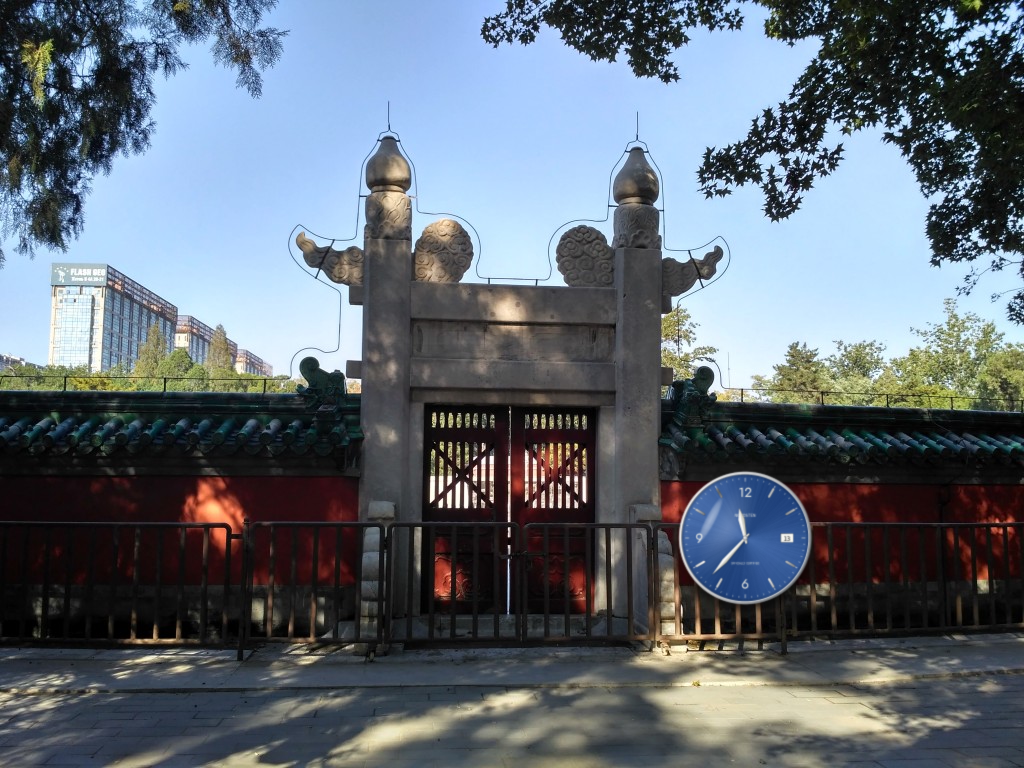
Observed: 11:37
